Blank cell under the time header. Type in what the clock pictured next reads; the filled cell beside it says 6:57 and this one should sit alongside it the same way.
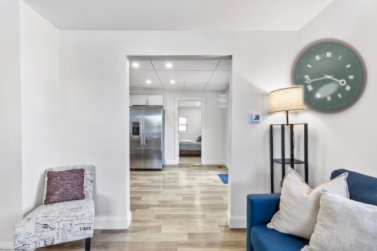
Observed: 3:43
